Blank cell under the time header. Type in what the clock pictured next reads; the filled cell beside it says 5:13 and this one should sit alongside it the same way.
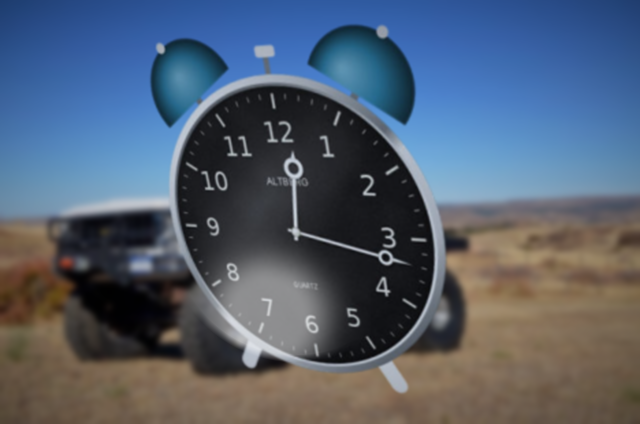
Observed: 12:17
